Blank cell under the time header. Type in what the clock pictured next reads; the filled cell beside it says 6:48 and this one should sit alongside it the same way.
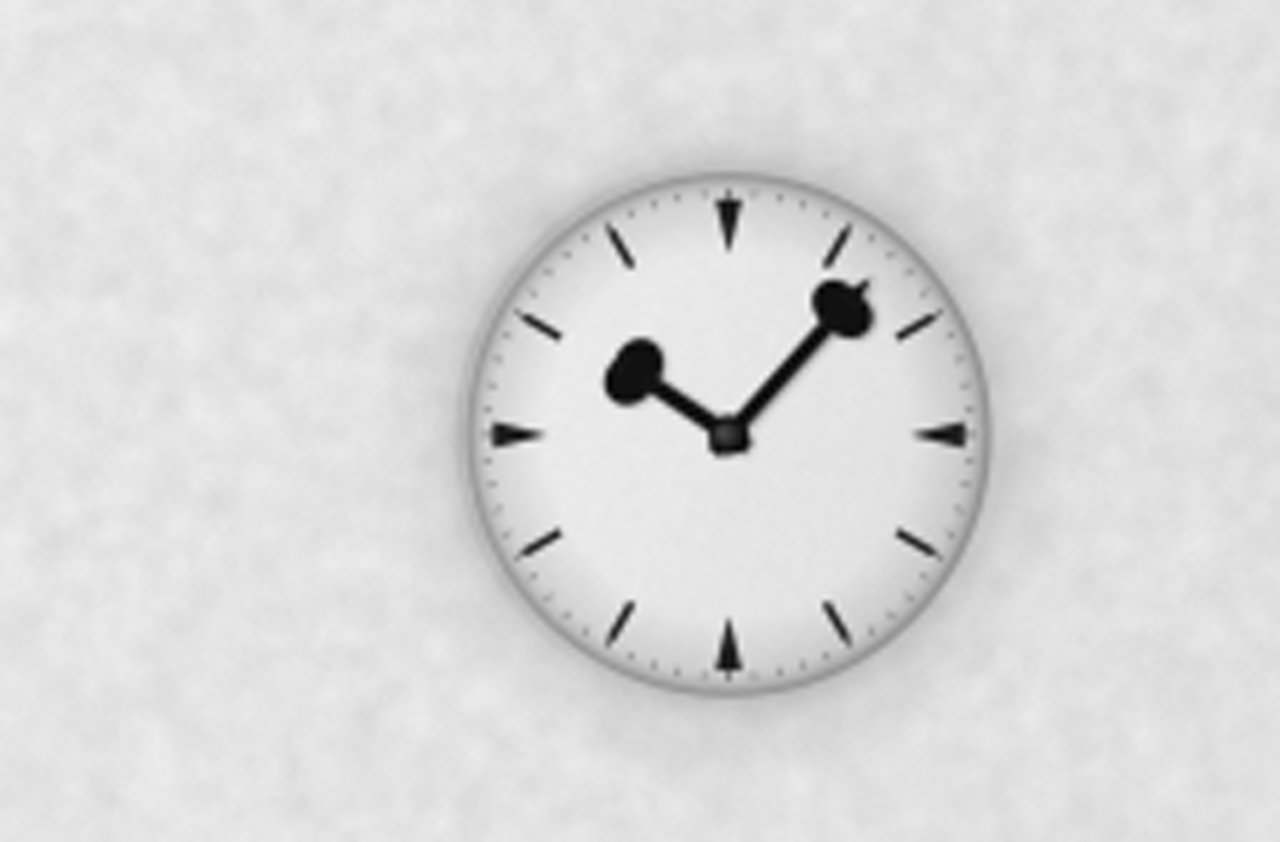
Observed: 10:07
